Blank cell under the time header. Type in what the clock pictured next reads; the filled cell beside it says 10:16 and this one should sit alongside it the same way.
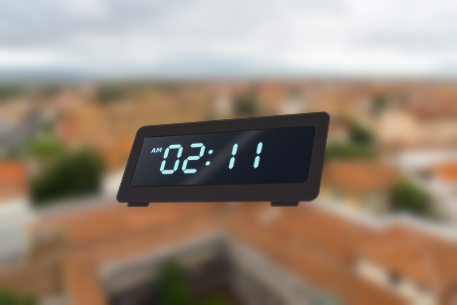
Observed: 2:11
